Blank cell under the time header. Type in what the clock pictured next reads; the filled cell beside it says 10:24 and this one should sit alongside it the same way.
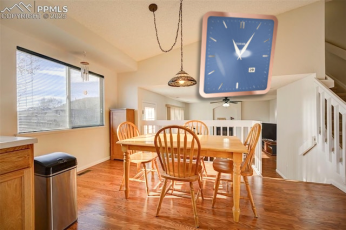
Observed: 11:05
